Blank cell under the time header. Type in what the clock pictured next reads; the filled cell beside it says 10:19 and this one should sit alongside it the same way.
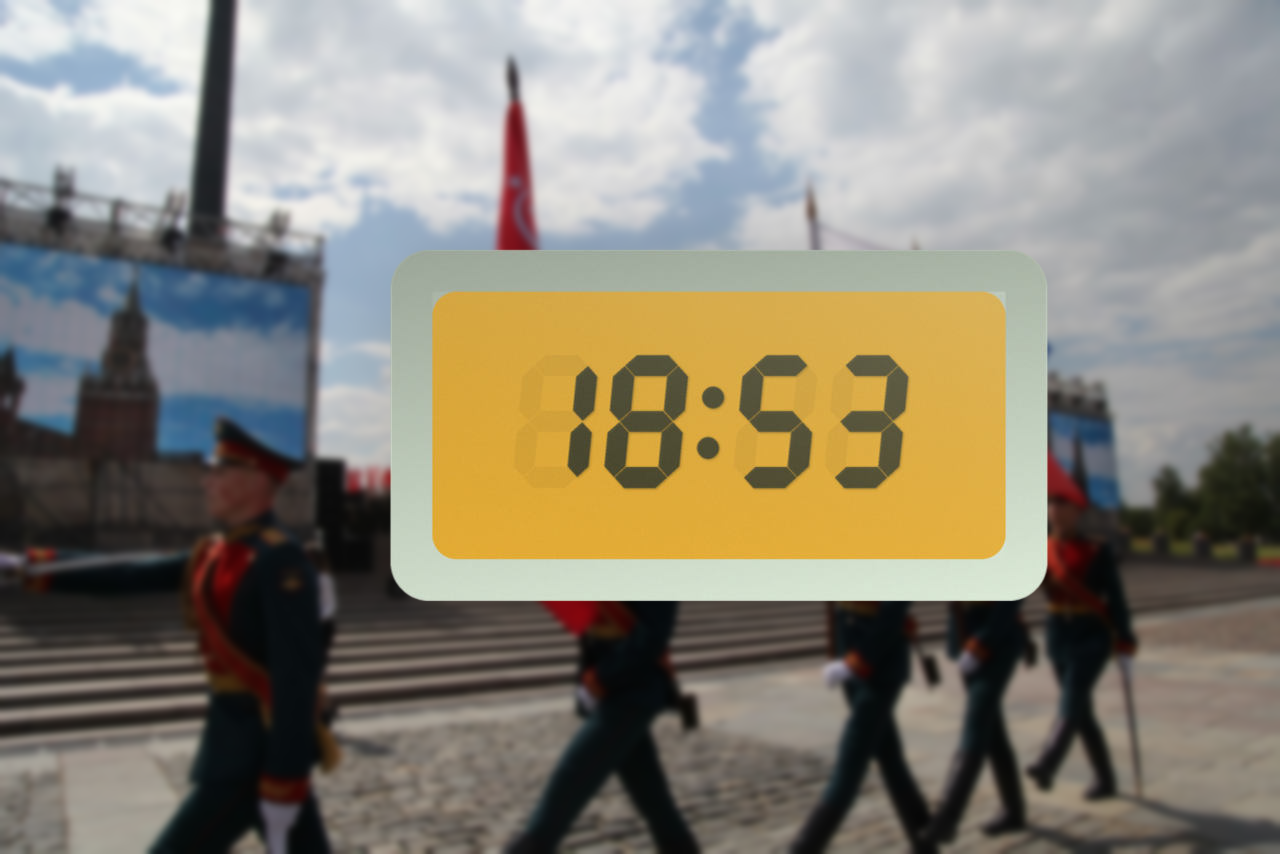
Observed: 18:53
